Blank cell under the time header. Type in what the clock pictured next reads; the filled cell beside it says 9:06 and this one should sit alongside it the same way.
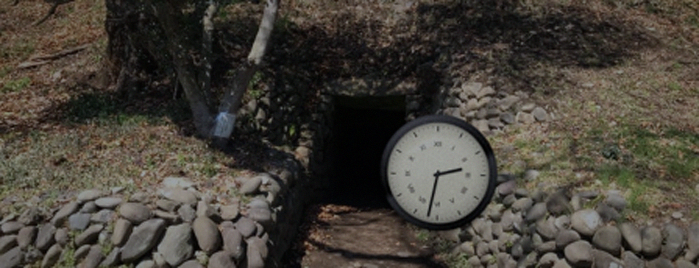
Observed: 2:32
